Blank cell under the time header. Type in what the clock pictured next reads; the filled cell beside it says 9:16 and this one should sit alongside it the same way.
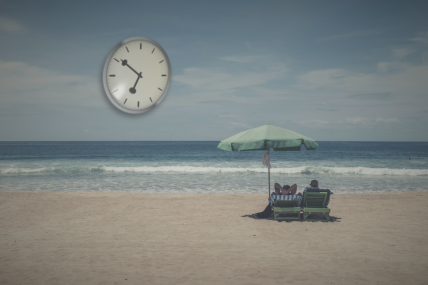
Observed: 6:51
